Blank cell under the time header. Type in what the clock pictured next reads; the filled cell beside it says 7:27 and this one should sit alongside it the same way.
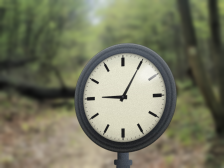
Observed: 9:05
